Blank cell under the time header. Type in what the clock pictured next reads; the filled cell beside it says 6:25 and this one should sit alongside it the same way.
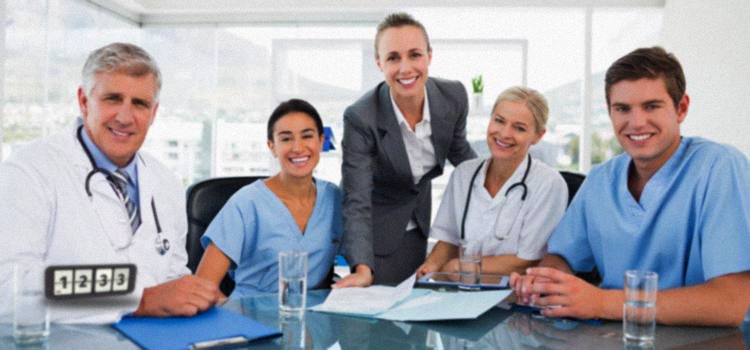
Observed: 12:33
